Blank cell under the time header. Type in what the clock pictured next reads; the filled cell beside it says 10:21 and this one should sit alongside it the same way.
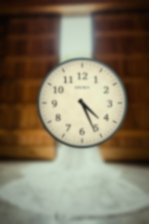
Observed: 4:26
